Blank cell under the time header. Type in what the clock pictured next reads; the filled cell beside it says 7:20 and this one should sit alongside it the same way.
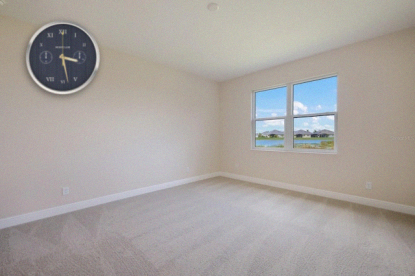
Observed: 3:28
